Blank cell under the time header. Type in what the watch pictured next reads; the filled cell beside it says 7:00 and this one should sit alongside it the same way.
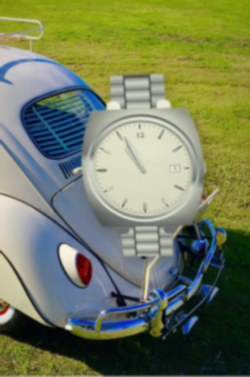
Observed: 10:56
